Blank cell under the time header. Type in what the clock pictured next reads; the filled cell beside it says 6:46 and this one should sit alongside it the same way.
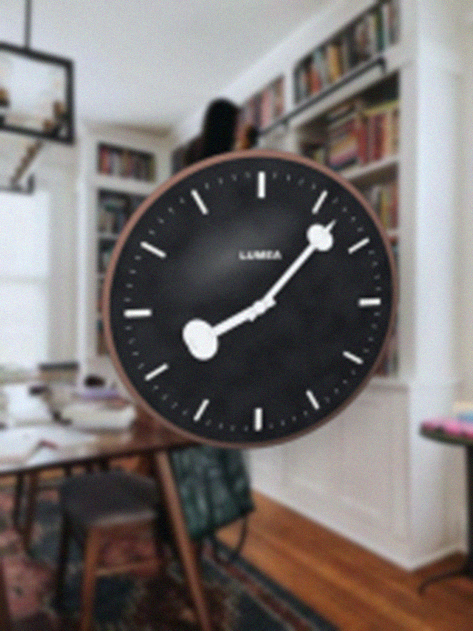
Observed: 8:07
